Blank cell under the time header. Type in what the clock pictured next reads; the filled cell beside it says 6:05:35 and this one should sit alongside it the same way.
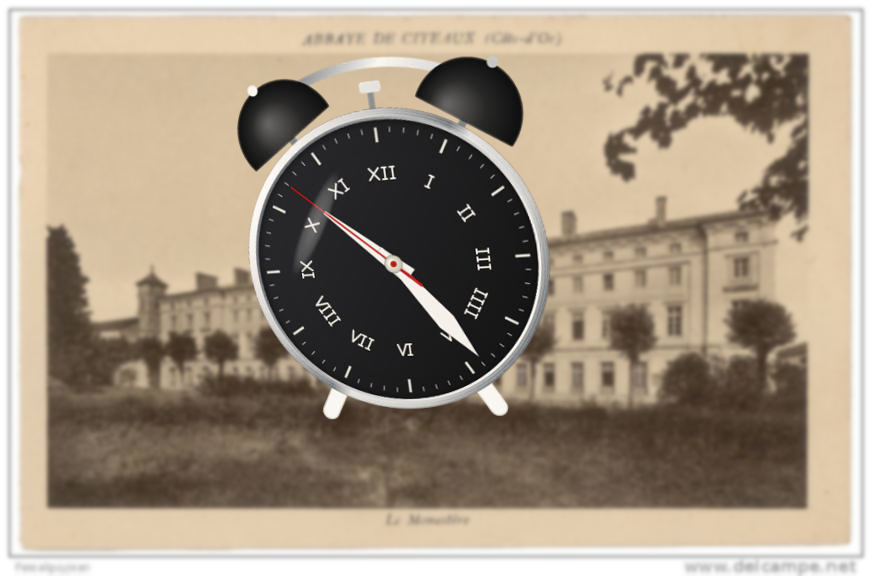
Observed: 10:23:52
